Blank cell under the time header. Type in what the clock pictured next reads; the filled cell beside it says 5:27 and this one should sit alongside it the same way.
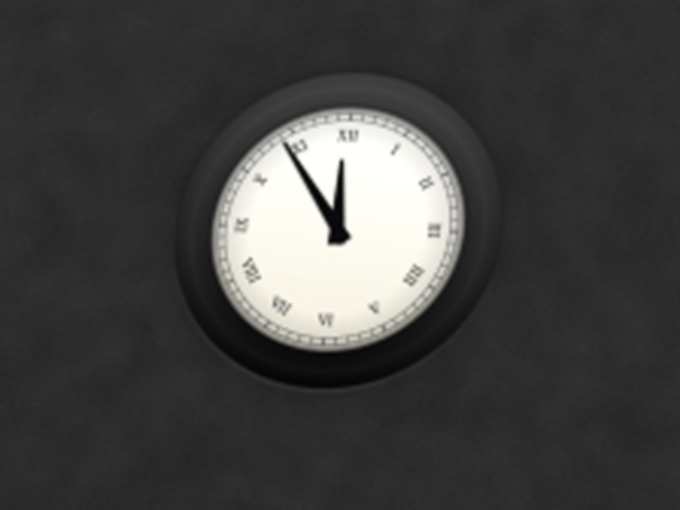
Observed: 11:54
